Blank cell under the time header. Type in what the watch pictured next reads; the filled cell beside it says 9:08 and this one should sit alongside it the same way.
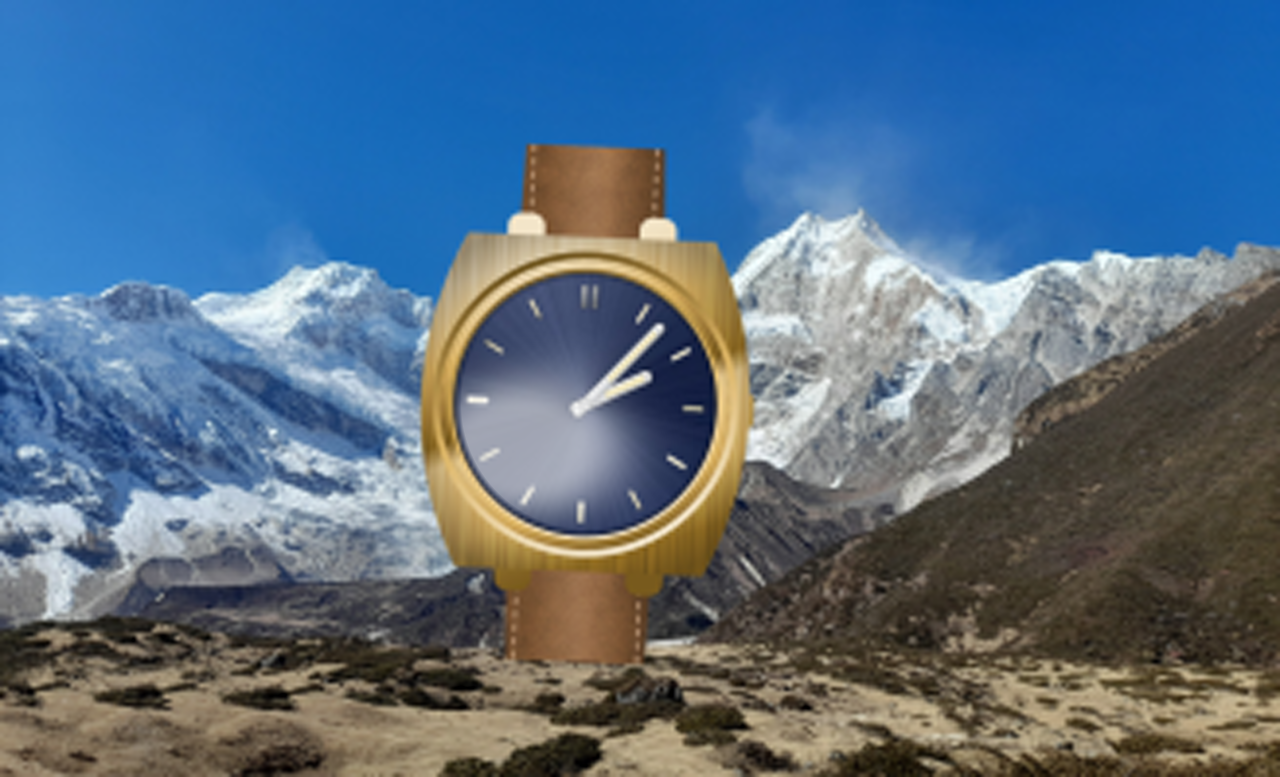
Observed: 2:07
